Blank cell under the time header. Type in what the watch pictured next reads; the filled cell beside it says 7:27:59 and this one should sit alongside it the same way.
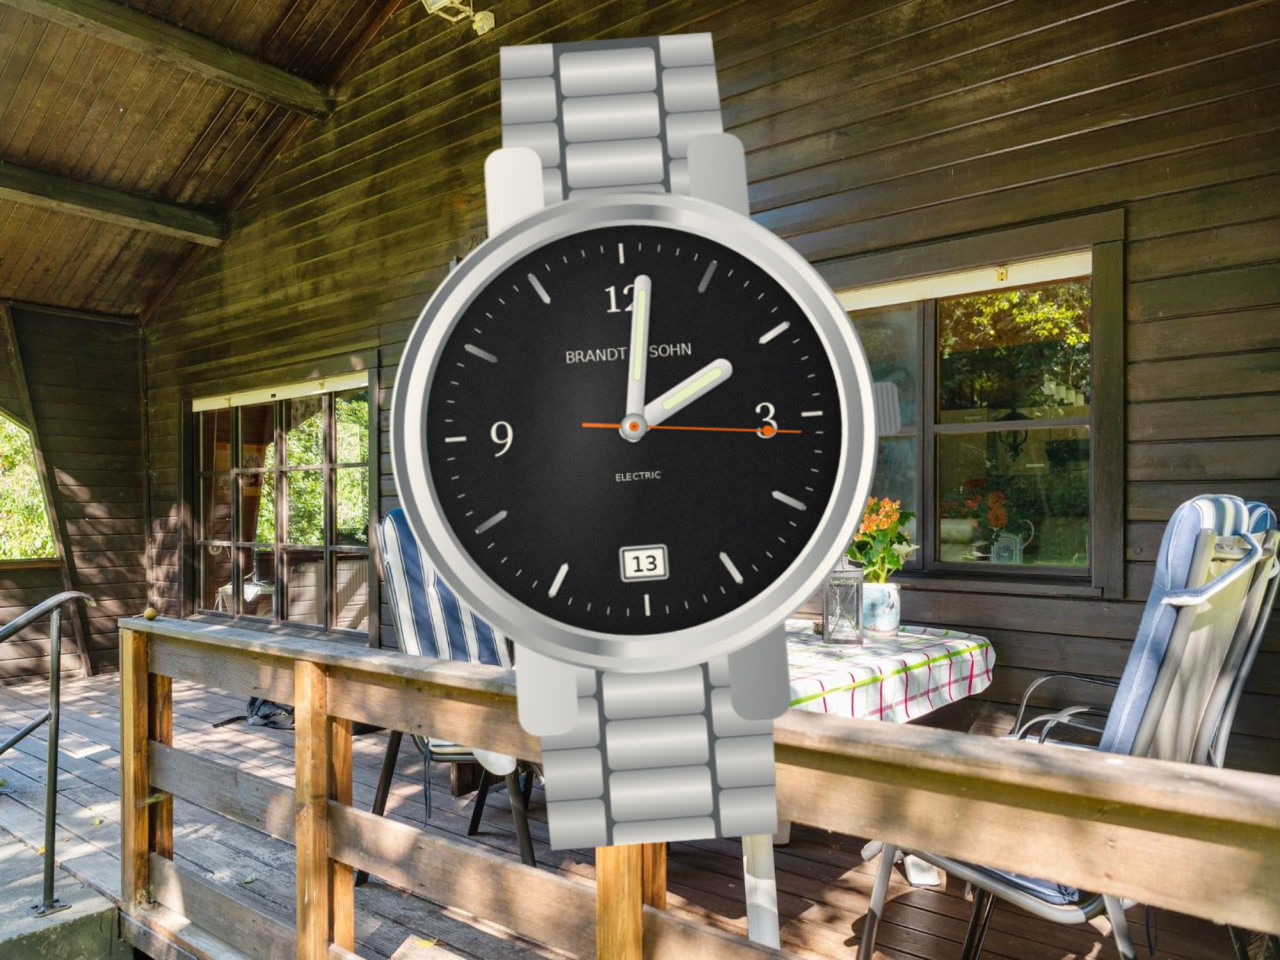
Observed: 2:01:16
